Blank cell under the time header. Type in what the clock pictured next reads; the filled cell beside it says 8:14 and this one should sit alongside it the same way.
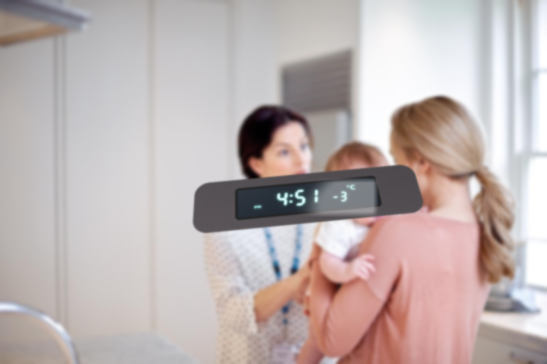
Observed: 4:51
